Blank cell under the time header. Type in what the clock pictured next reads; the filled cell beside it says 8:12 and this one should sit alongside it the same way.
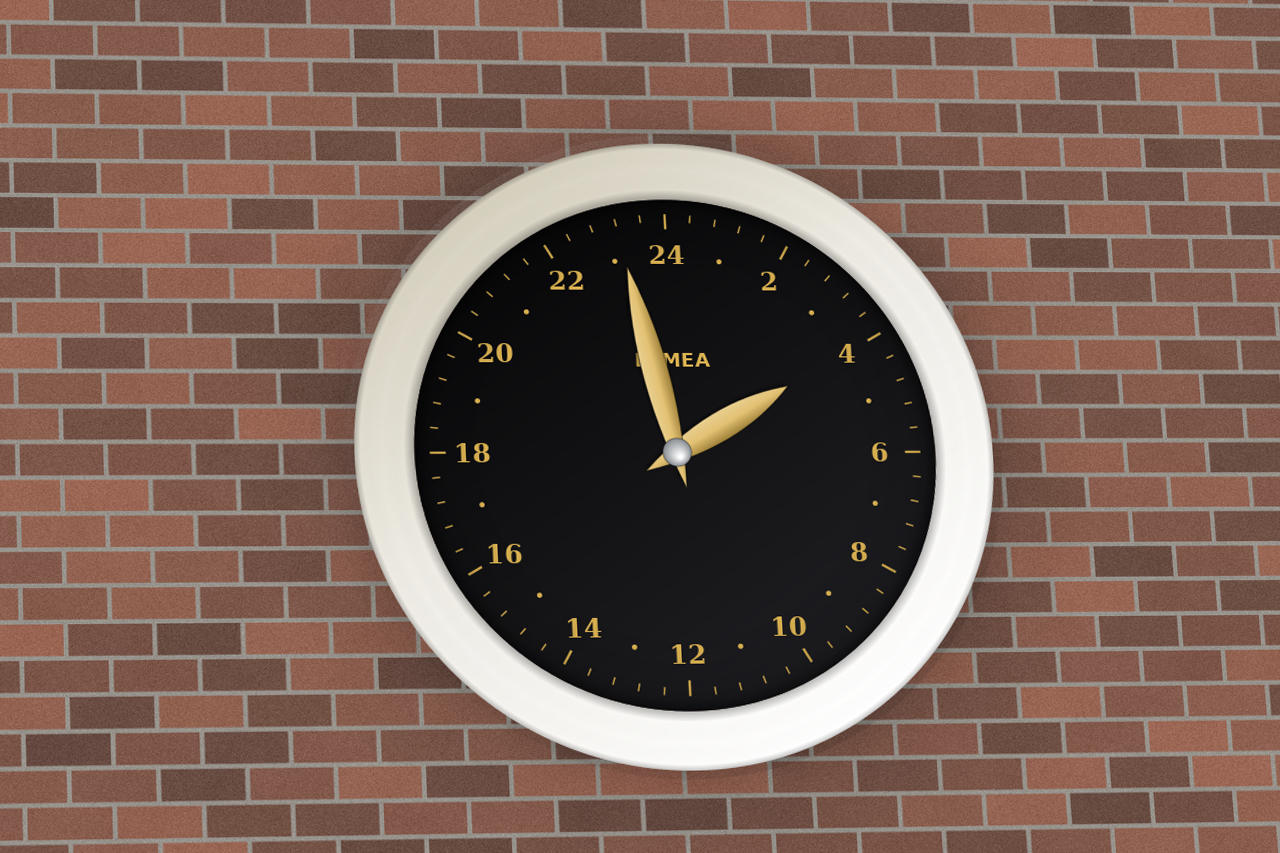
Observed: 3:58
